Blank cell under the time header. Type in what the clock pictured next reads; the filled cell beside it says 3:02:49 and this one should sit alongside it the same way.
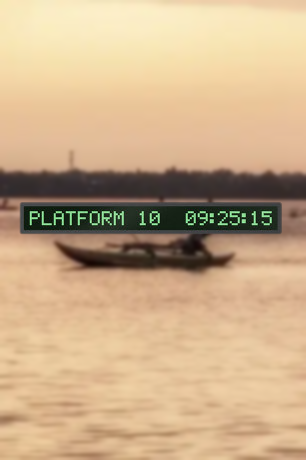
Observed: 9:25:15
